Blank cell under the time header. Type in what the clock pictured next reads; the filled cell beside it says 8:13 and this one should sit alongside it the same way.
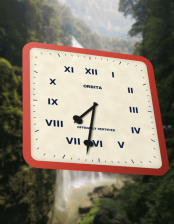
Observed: 7:32
